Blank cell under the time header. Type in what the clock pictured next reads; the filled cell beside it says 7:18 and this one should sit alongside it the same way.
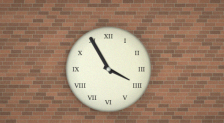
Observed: 3:55
